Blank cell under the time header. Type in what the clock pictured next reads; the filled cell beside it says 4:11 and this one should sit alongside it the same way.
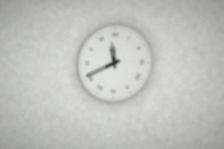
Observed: 11:41
